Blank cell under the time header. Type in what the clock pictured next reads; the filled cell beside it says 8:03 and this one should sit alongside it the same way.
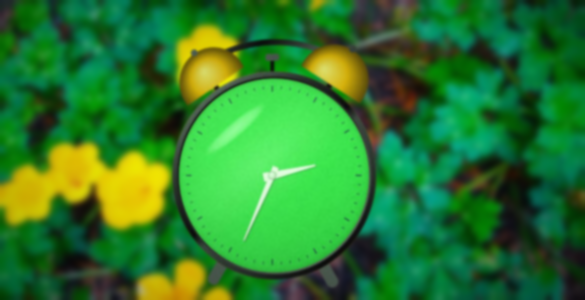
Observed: 2:34
